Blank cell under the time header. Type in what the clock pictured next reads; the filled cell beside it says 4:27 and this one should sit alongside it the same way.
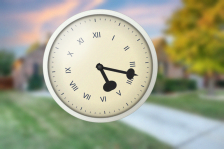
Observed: 5:18
